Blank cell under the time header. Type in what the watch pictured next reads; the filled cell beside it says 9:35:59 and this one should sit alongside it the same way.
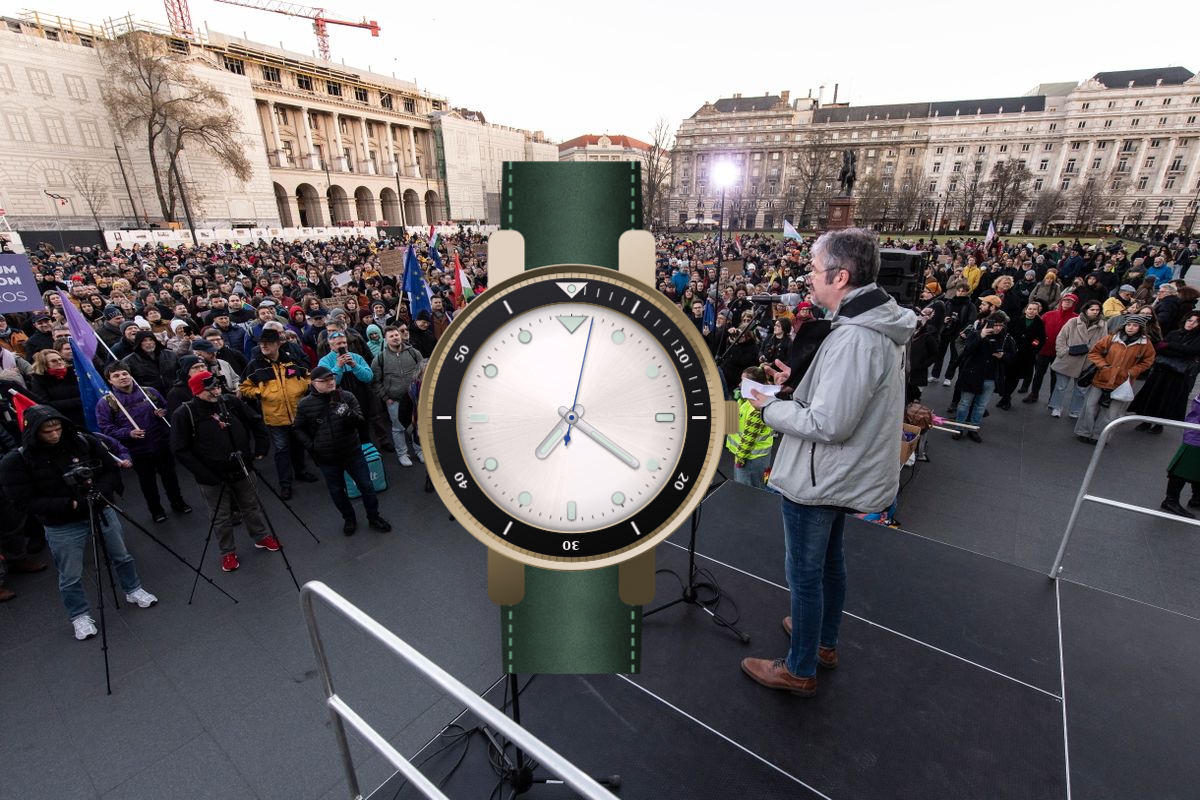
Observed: 7:21:02
